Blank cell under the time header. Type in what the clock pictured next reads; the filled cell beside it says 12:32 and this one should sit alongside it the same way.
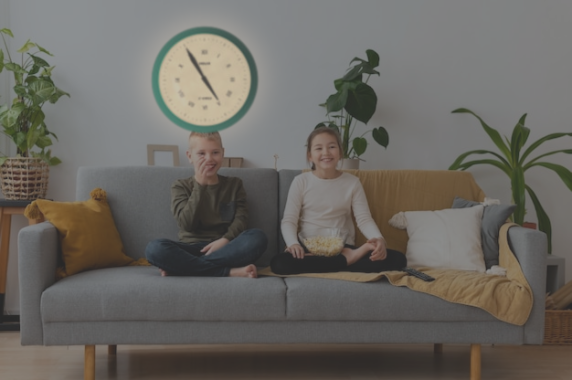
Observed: 4:55
